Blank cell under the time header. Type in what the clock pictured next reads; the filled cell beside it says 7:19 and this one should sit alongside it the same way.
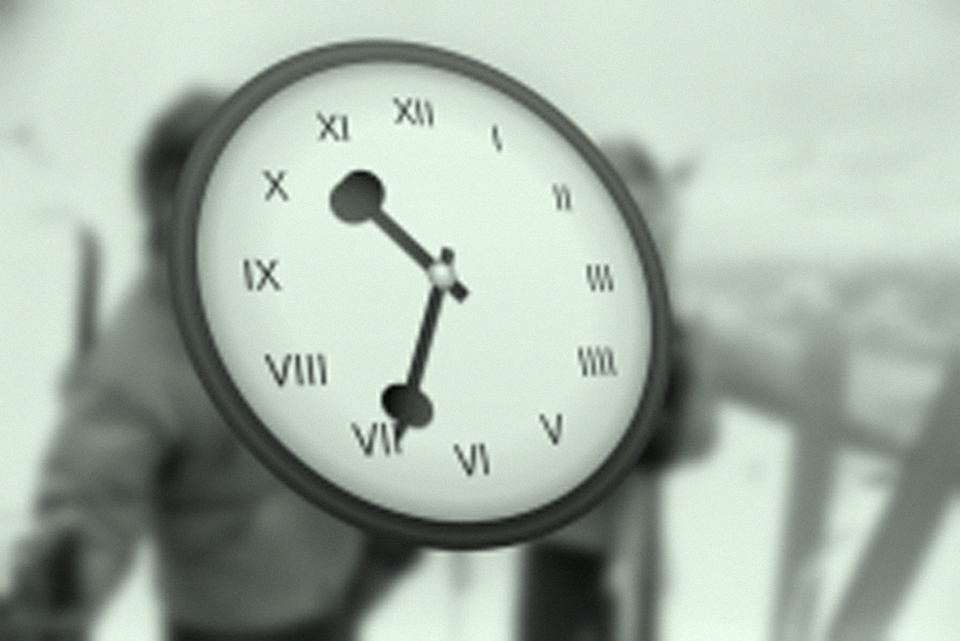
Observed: 10:34
